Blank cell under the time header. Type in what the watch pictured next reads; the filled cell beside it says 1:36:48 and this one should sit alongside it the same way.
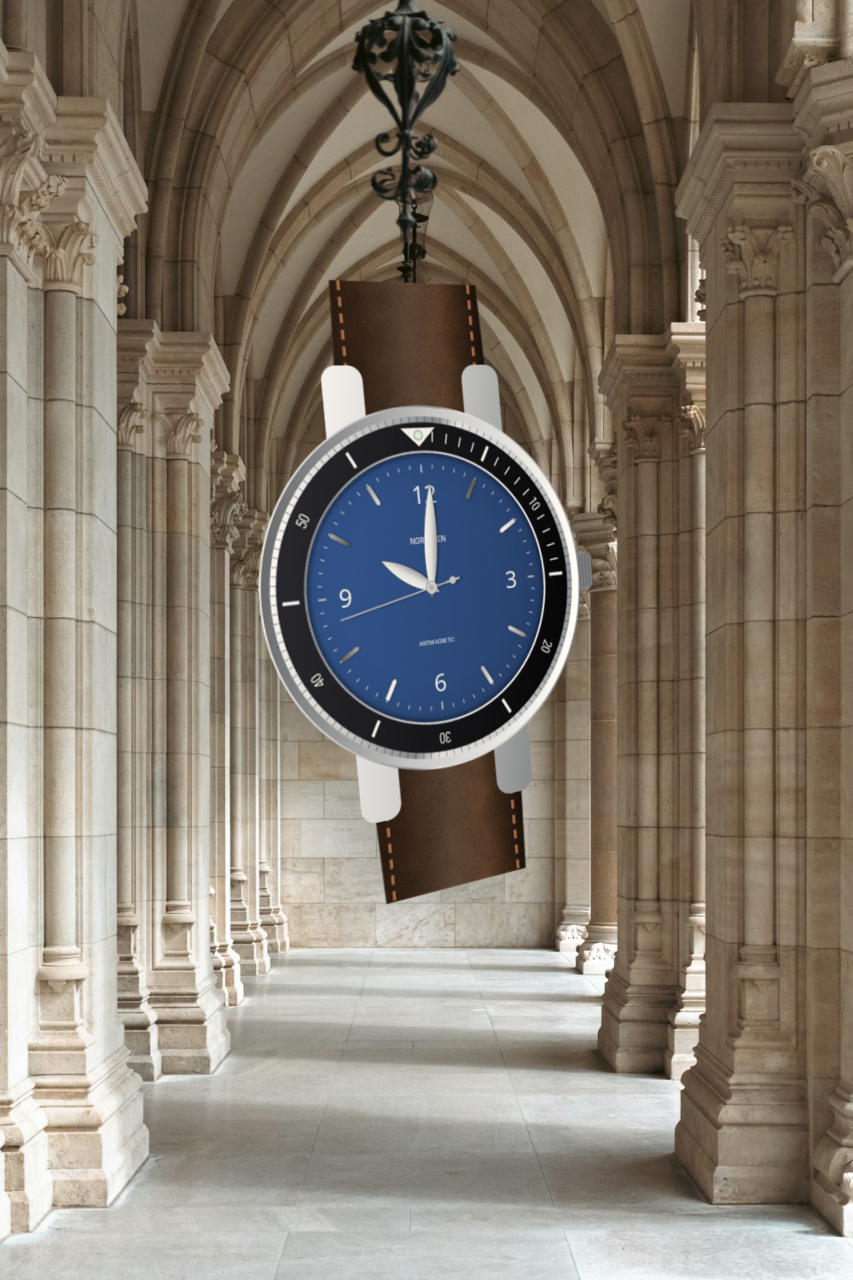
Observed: 10:00:43
